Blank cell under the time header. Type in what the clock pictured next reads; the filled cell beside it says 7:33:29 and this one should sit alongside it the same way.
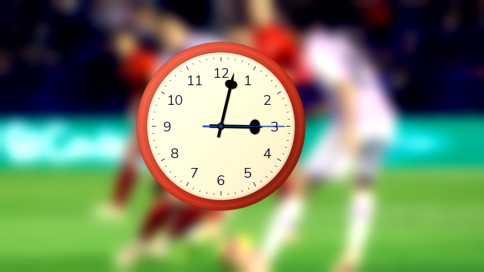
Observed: 3:02:15
